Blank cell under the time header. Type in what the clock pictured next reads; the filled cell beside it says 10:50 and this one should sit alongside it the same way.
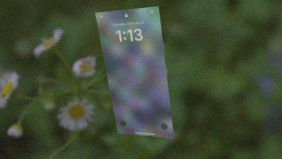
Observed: 1:13
